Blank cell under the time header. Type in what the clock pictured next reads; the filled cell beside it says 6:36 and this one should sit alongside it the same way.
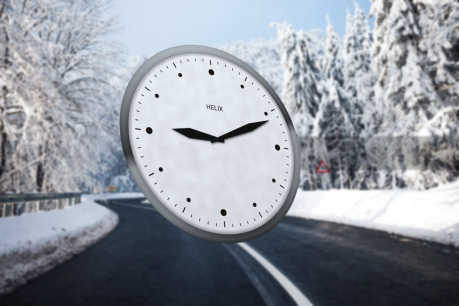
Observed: 9:11
